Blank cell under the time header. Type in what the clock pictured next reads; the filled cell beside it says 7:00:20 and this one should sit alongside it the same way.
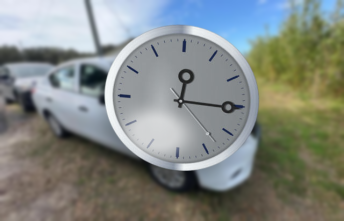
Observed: 12:15:23
